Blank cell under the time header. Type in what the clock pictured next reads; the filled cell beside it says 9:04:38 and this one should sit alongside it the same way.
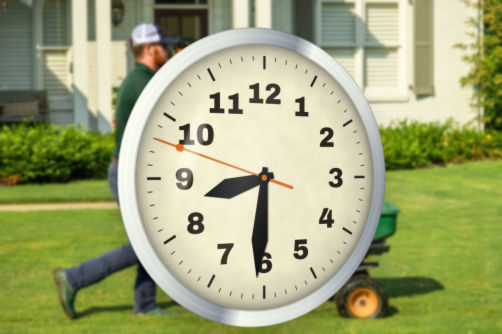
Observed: 8:30:48
